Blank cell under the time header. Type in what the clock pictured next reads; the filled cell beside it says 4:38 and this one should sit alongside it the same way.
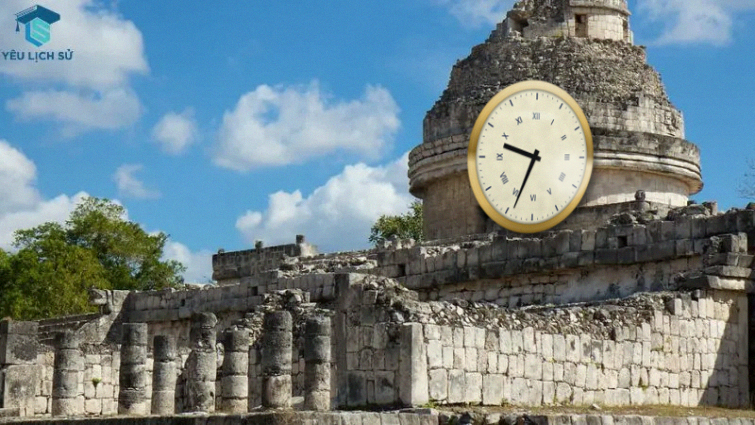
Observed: 9:34
